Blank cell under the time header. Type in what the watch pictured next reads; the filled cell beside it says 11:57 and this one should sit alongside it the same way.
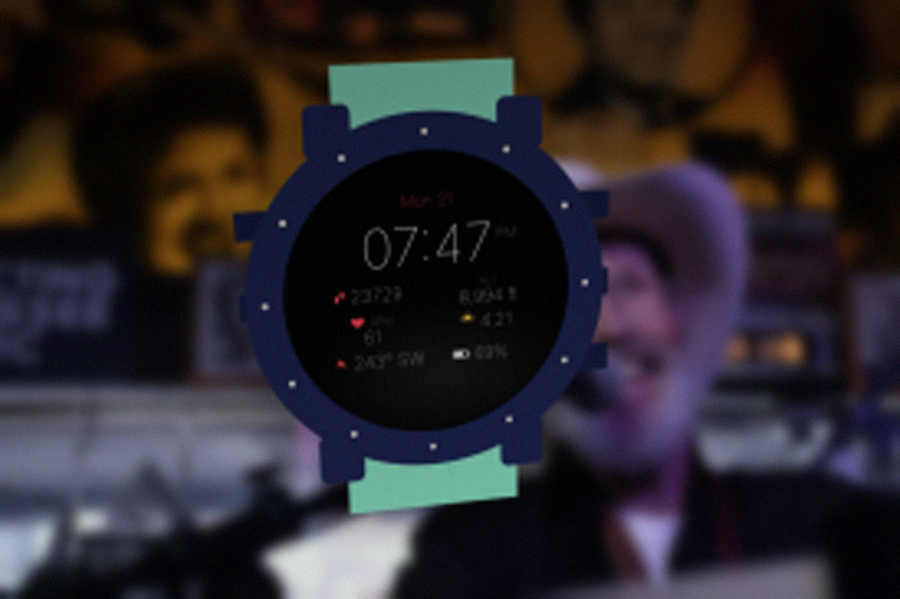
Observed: 7:47
